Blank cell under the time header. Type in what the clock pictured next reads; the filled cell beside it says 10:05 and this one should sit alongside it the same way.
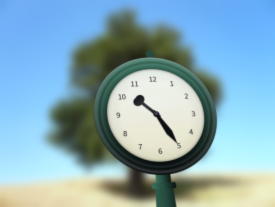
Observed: 10:25
